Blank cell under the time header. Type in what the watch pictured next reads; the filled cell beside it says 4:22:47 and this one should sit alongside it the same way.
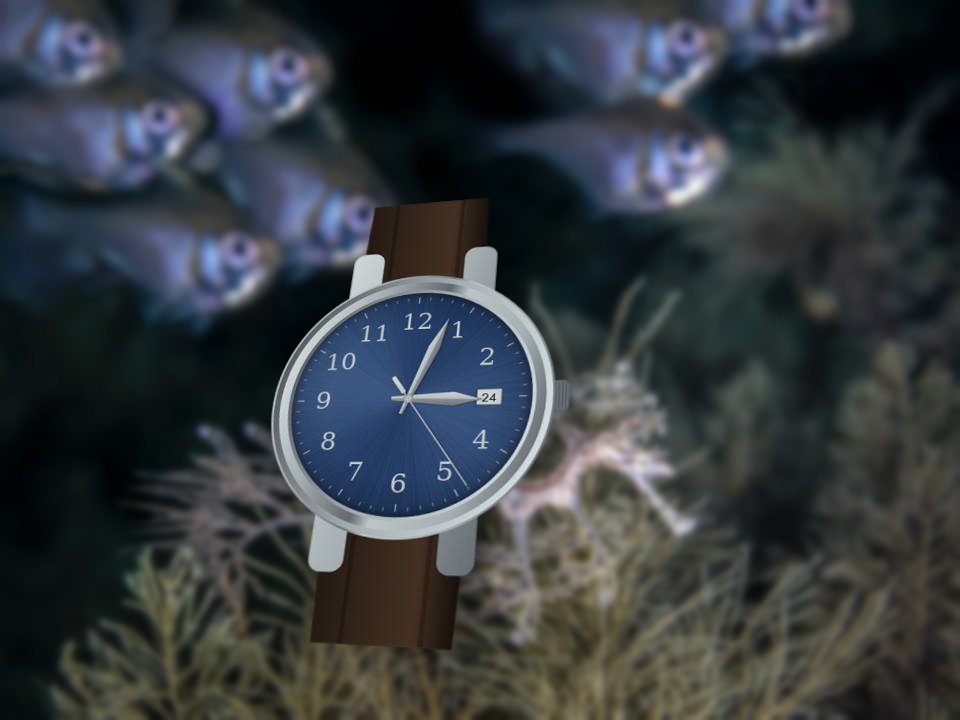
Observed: 3:03:24
